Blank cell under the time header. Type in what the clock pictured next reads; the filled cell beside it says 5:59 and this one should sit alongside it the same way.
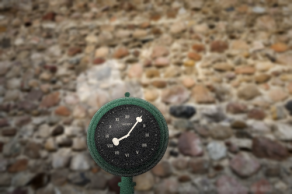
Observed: 8:06
